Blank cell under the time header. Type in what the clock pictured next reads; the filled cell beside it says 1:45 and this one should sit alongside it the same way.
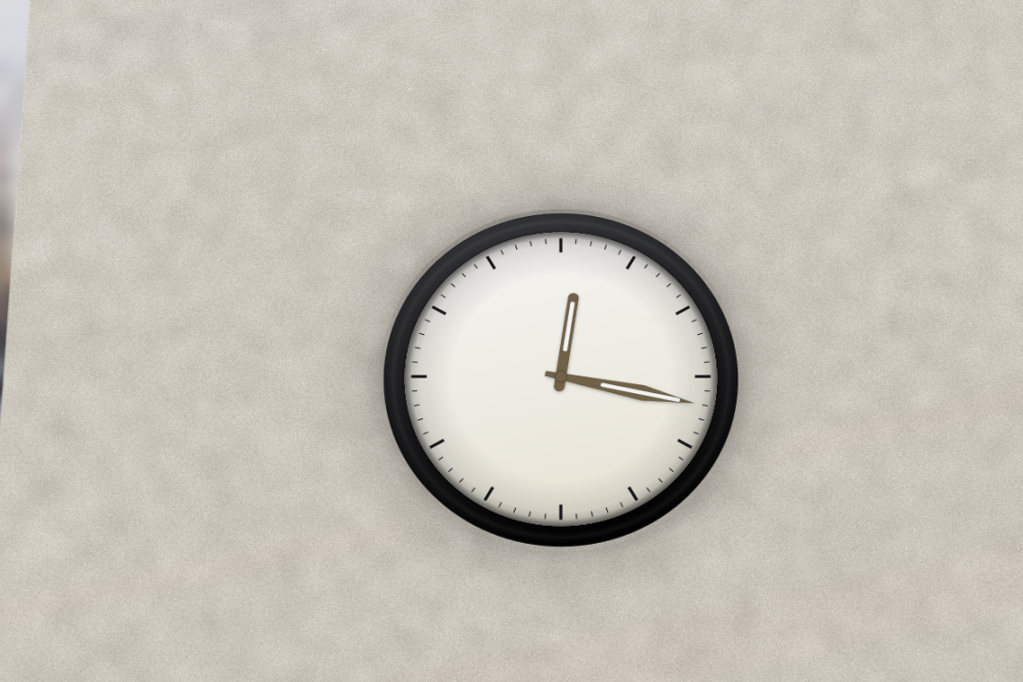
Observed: 12:17
